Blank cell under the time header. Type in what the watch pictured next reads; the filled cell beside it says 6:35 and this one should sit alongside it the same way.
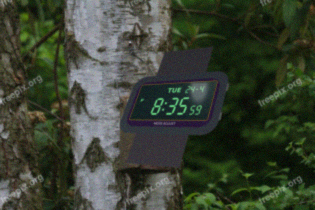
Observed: 8:35
